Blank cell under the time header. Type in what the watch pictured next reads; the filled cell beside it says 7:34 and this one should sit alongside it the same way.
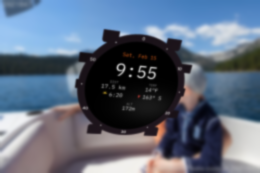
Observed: 9:55
